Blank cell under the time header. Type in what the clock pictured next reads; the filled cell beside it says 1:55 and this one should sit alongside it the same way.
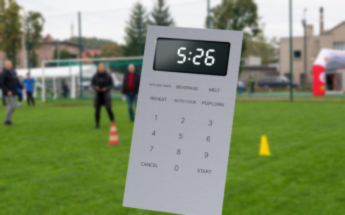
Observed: 5:26
